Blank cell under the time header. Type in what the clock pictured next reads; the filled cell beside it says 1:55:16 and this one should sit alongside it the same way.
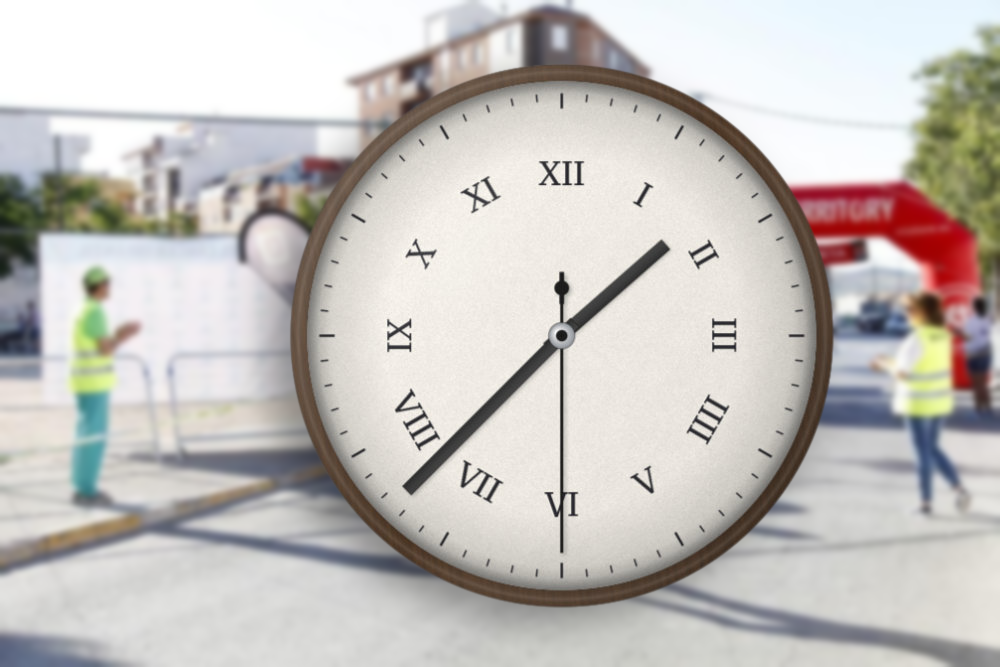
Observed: 1:37:30
